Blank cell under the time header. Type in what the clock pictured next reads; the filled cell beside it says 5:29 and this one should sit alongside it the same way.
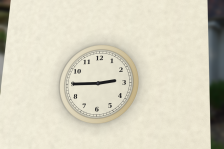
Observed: 2:45
